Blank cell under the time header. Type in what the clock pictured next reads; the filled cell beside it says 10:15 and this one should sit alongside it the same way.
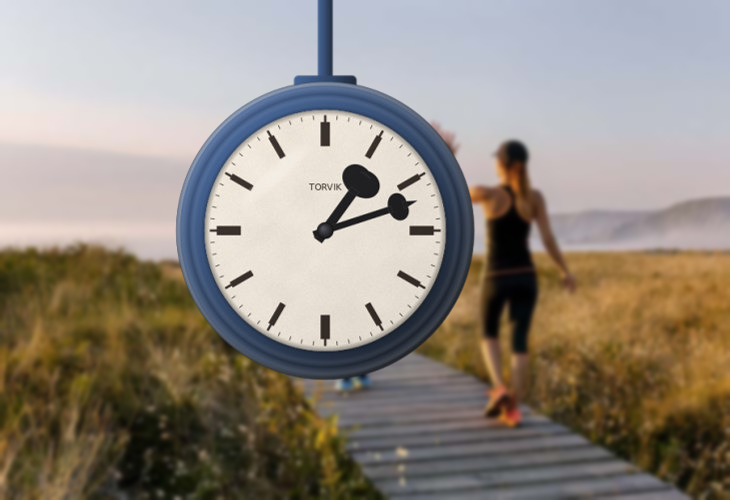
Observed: 1:12
